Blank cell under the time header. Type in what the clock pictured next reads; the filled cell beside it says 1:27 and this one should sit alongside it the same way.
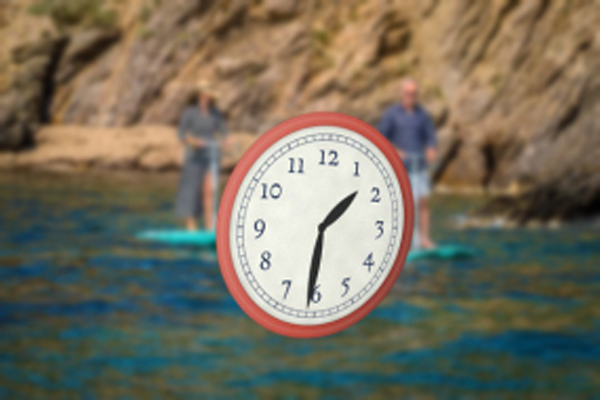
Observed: 1:31
